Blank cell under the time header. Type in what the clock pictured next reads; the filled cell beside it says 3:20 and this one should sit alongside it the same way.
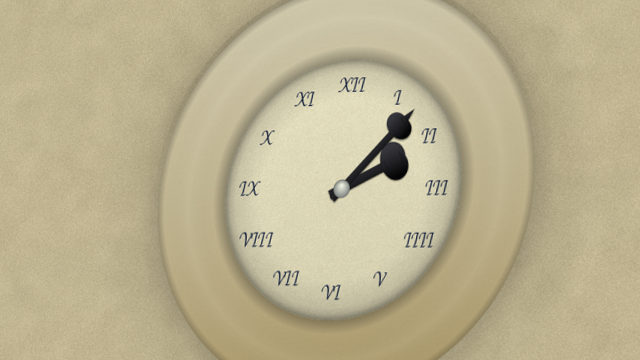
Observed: 2:07
